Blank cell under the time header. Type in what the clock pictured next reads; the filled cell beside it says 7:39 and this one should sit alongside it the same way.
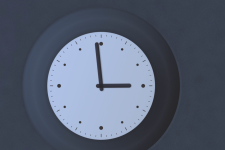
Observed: 2:59
